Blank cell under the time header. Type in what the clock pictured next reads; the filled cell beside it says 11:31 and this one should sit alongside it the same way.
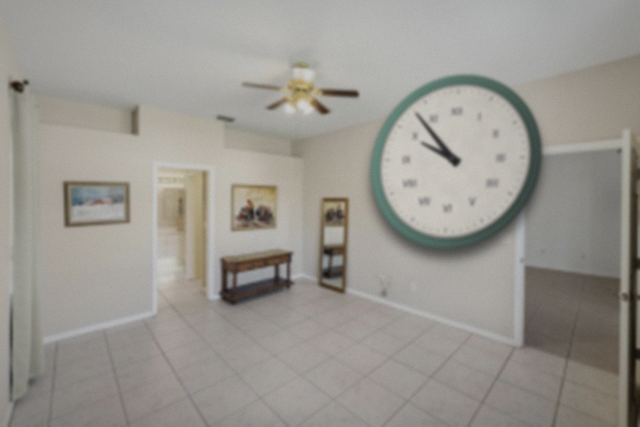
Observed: 9:53
